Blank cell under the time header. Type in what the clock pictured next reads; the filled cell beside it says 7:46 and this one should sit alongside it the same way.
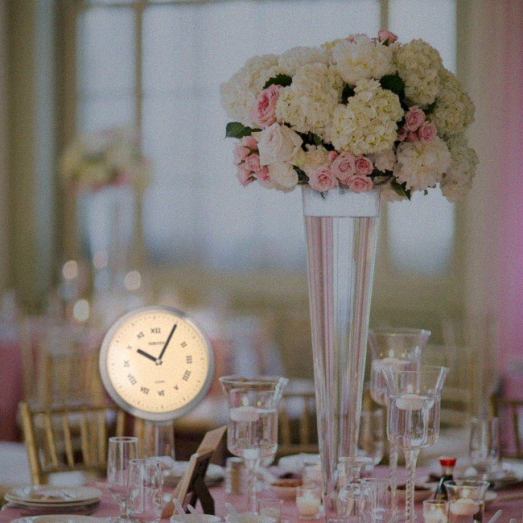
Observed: 10:05
